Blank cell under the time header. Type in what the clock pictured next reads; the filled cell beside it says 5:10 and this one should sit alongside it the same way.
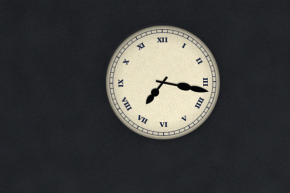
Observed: 7:17
